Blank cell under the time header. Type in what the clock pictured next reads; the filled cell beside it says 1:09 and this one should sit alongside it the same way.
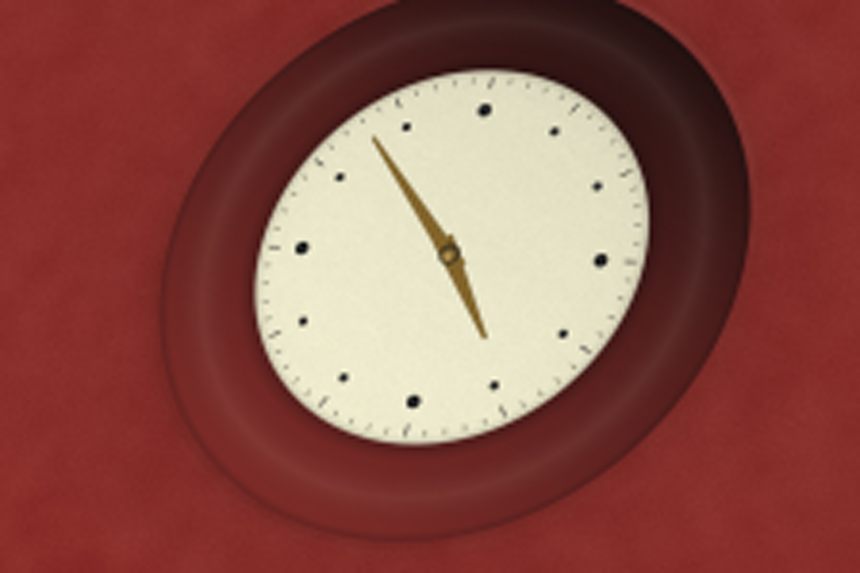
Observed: 4:53
